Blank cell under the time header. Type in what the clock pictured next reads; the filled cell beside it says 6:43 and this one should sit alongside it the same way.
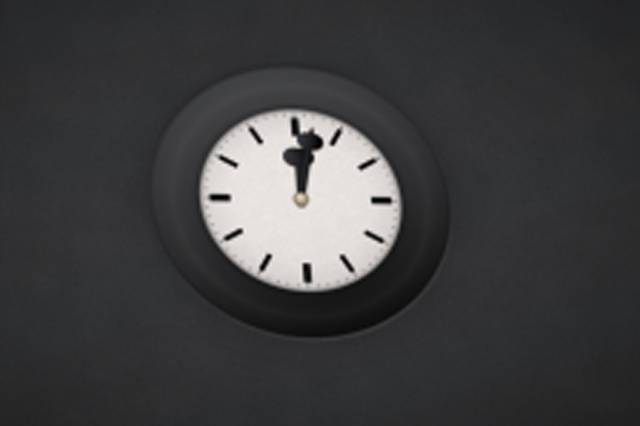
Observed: 12:02
